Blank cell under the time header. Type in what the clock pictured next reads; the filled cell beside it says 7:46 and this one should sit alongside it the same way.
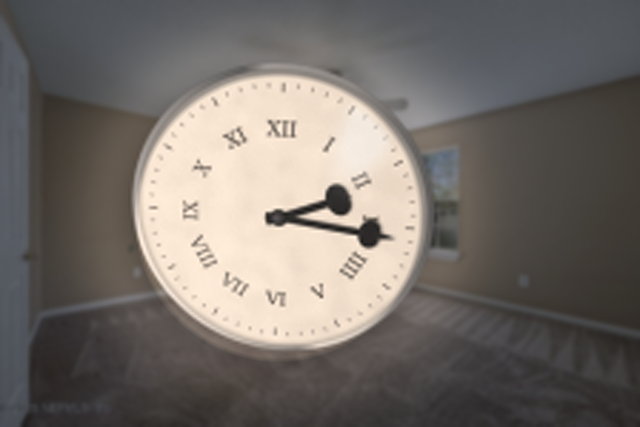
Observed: 2:16
